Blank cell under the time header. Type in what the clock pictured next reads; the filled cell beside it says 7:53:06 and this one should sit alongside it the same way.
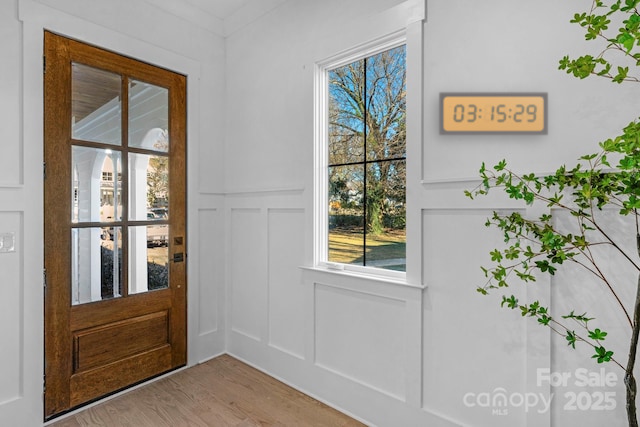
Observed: 3:15:29
